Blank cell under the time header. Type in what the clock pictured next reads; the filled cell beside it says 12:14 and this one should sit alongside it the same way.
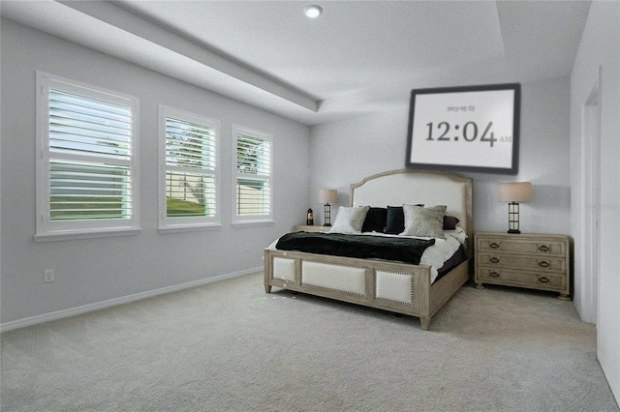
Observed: 12:04
